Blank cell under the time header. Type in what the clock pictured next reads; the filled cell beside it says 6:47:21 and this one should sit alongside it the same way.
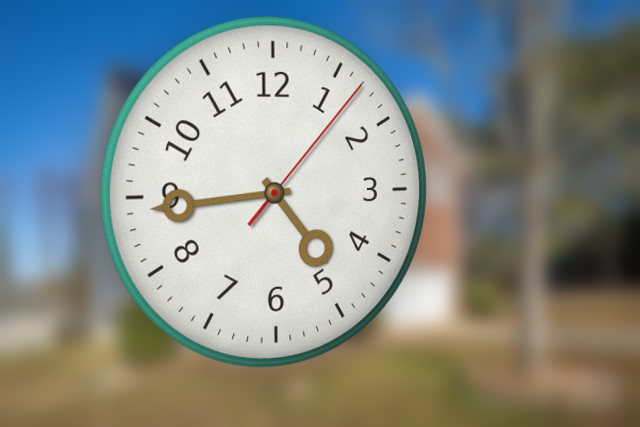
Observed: 4:44:07
